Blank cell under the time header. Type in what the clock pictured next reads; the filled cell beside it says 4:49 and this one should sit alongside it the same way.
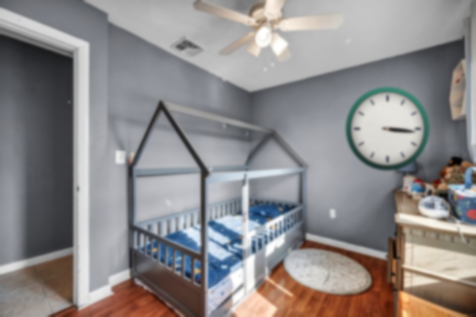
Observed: 3:16
